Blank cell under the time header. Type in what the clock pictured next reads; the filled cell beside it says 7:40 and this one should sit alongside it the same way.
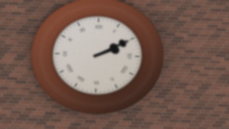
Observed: 2:10
